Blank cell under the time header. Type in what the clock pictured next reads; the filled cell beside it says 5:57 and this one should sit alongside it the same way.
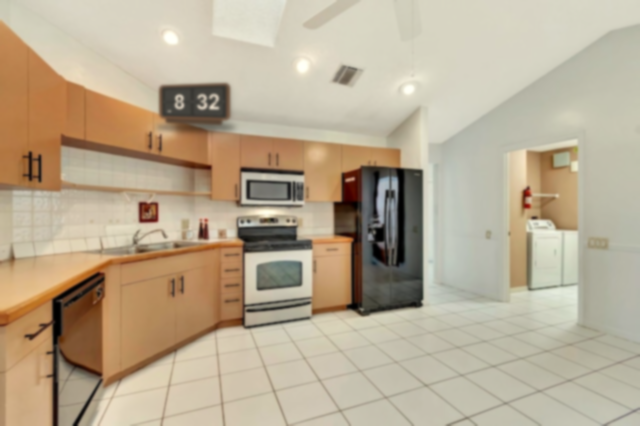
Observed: 8:32
